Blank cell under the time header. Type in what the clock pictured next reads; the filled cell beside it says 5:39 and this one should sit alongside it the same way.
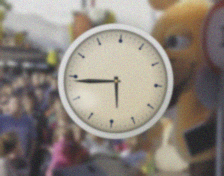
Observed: 5:44
